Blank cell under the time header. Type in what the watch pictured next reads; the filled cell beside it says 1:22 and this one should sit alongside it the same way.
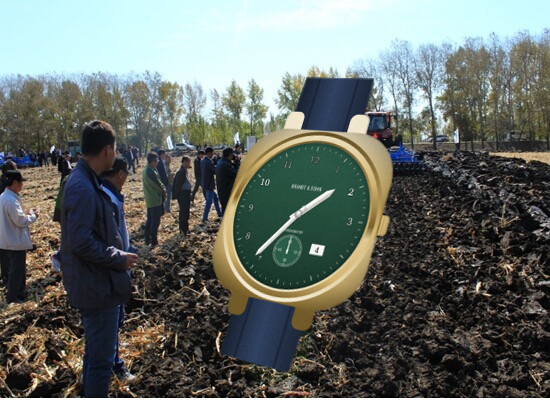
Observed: 1:36
